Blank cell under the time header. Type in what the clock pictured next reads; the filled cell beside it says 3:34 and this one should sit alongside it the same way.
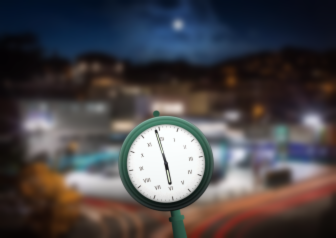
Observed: 5:59
